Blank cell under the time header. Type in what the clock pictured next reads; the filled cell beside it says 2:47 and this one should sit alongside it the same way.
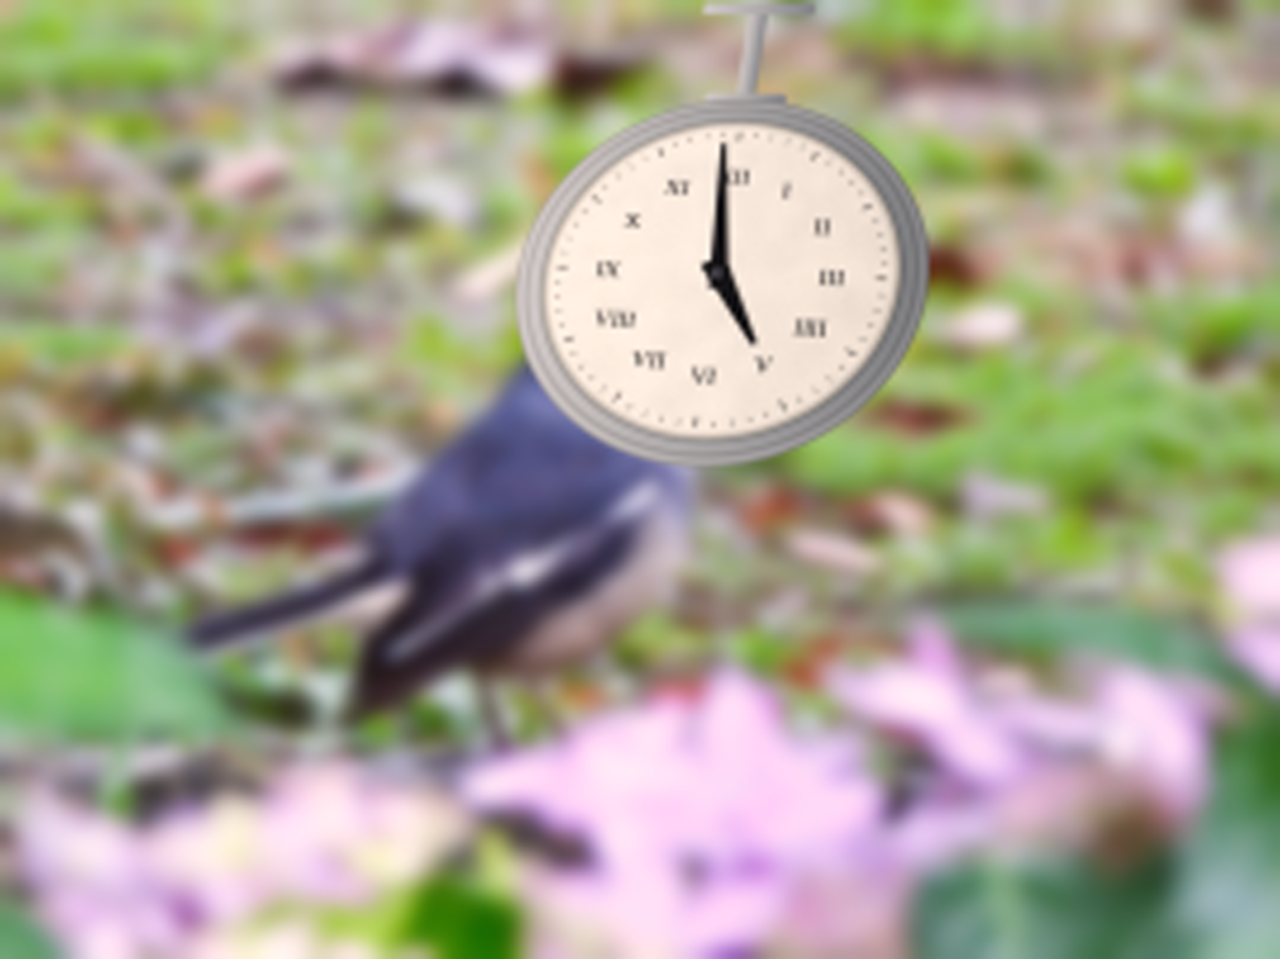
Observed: 4:59
